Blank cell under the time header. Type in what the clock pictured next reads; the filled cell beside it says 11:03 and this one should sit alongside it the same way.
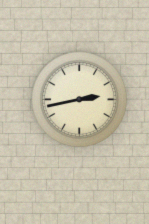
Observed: 2:43
